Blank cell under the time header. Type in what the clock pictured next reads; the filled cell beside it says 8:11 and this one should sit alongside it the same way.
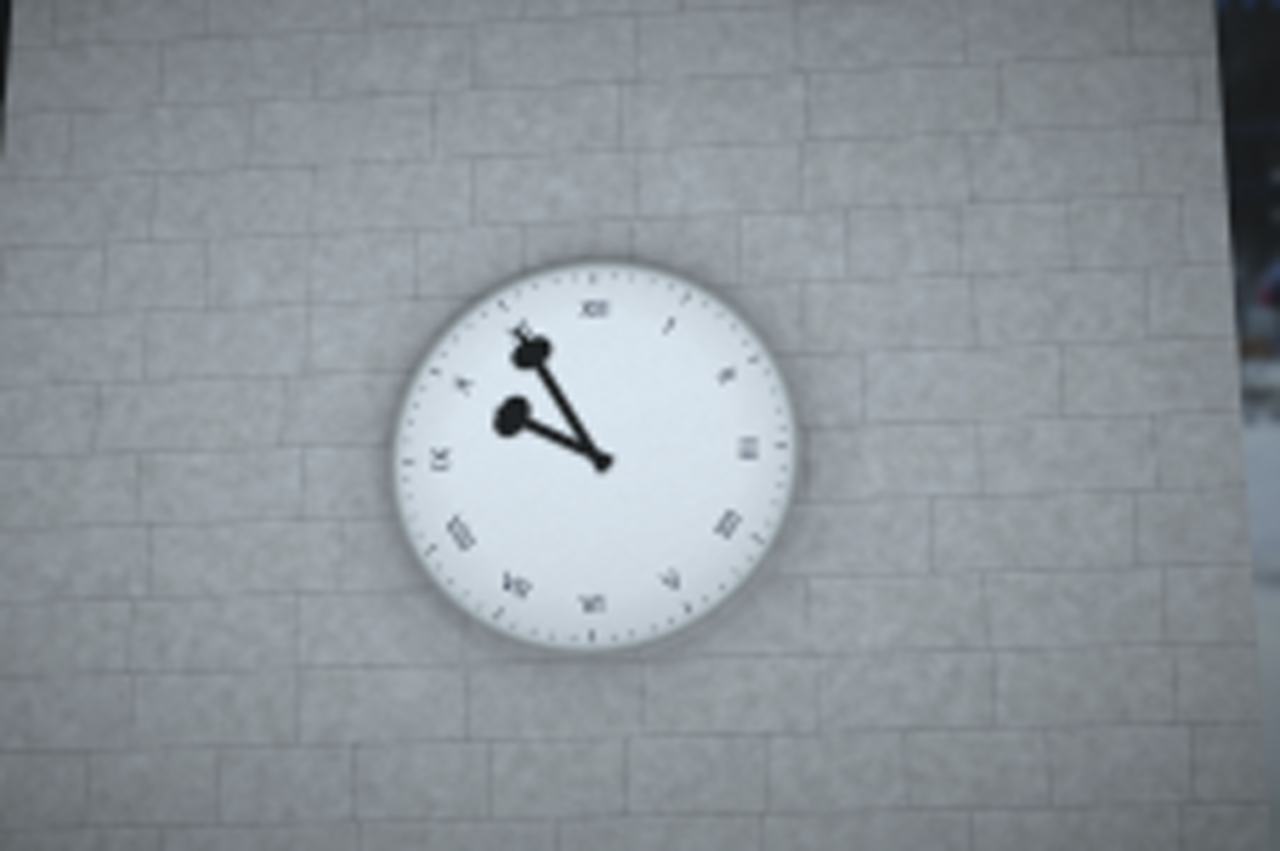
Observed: 9:55
